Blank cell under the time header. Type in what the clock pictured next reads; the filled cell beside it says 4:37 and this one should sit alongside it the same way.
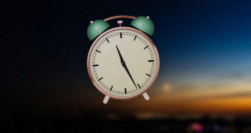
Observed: 11:26
